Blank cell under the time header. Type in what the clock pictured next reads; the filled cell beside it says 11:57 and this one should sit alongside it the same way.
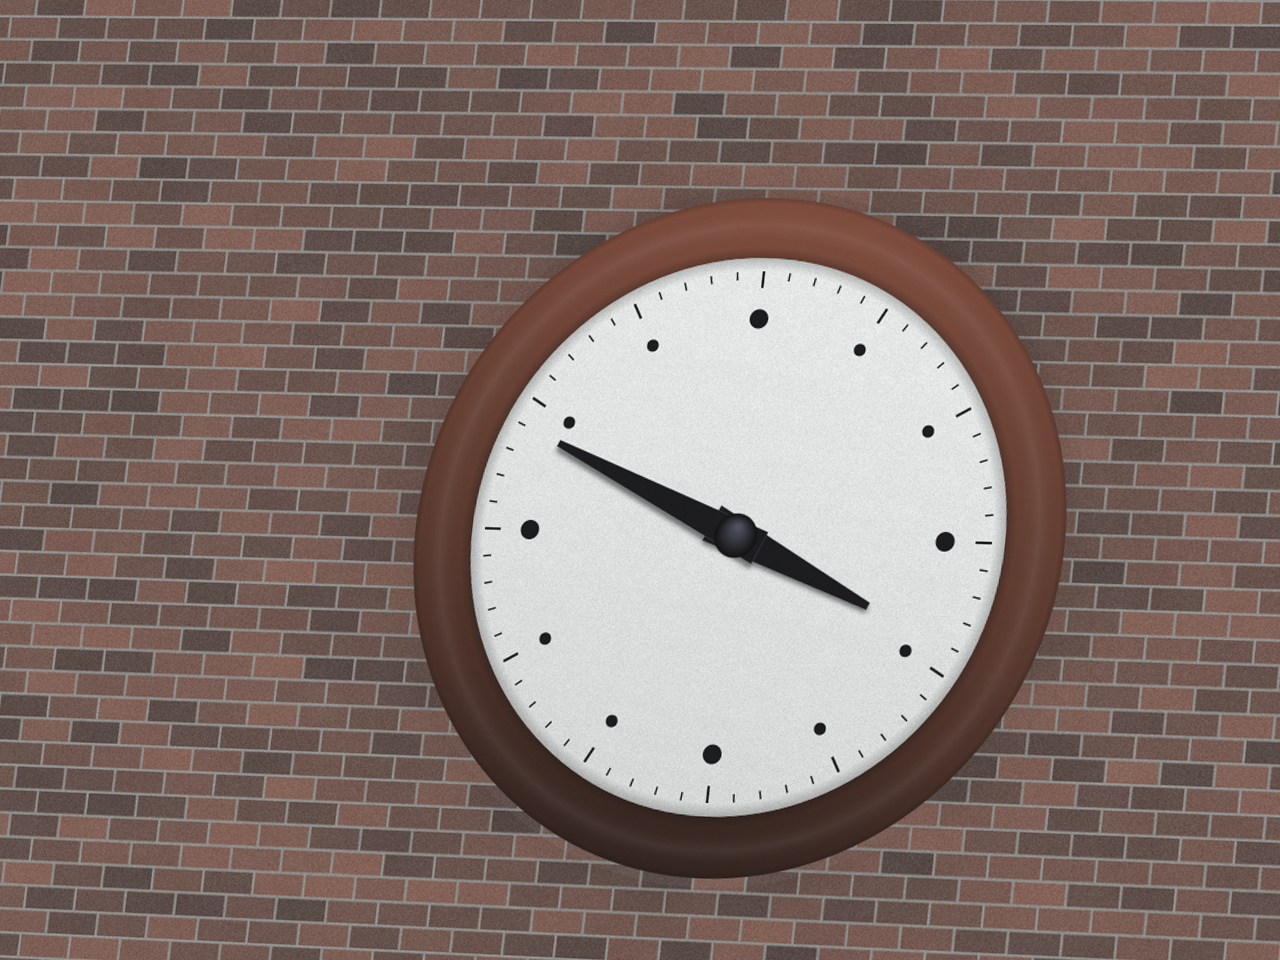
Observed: 3:49
